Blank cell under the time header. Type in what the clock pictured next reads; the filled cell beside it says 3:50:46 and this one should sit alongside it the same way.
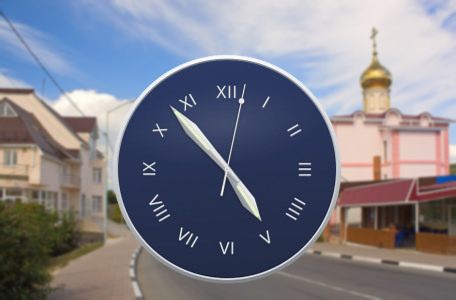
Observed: 4:53:02
